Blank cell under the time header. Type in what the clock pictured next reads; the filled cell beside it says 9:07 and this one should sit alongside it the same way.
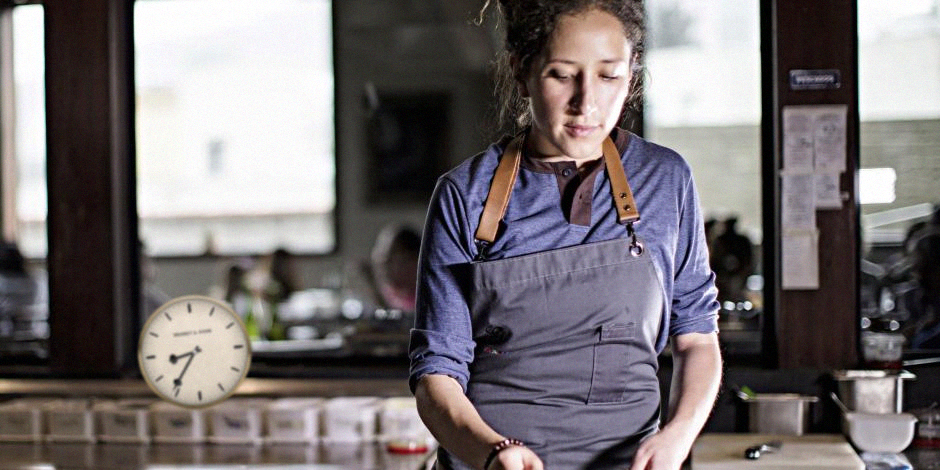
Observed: 8:36
